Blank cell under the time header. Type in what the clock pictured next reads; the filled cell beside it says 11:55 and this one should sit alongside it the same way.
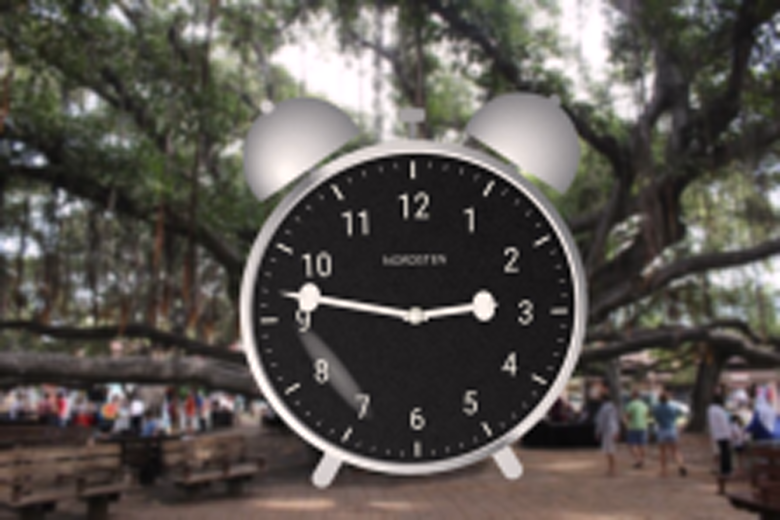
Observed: 2:47
